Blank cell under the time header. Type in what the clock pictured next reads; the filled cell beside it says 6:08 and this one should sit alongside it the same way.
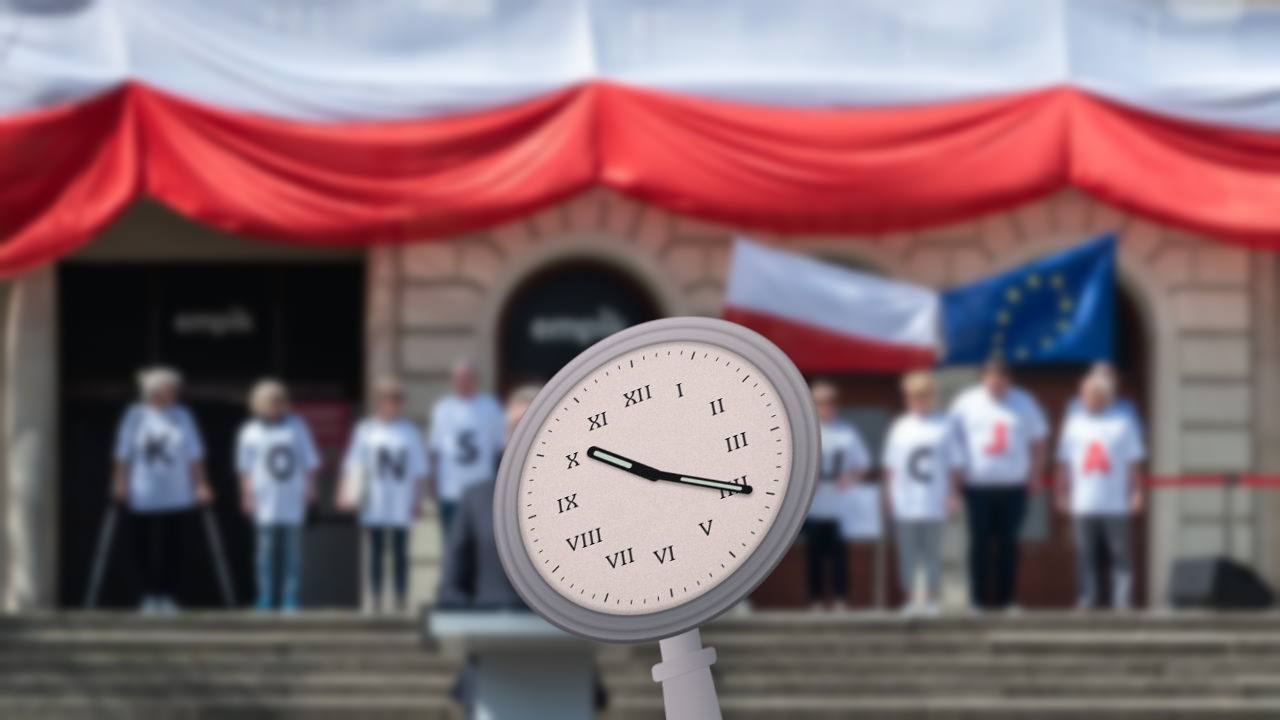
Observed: 10:20
